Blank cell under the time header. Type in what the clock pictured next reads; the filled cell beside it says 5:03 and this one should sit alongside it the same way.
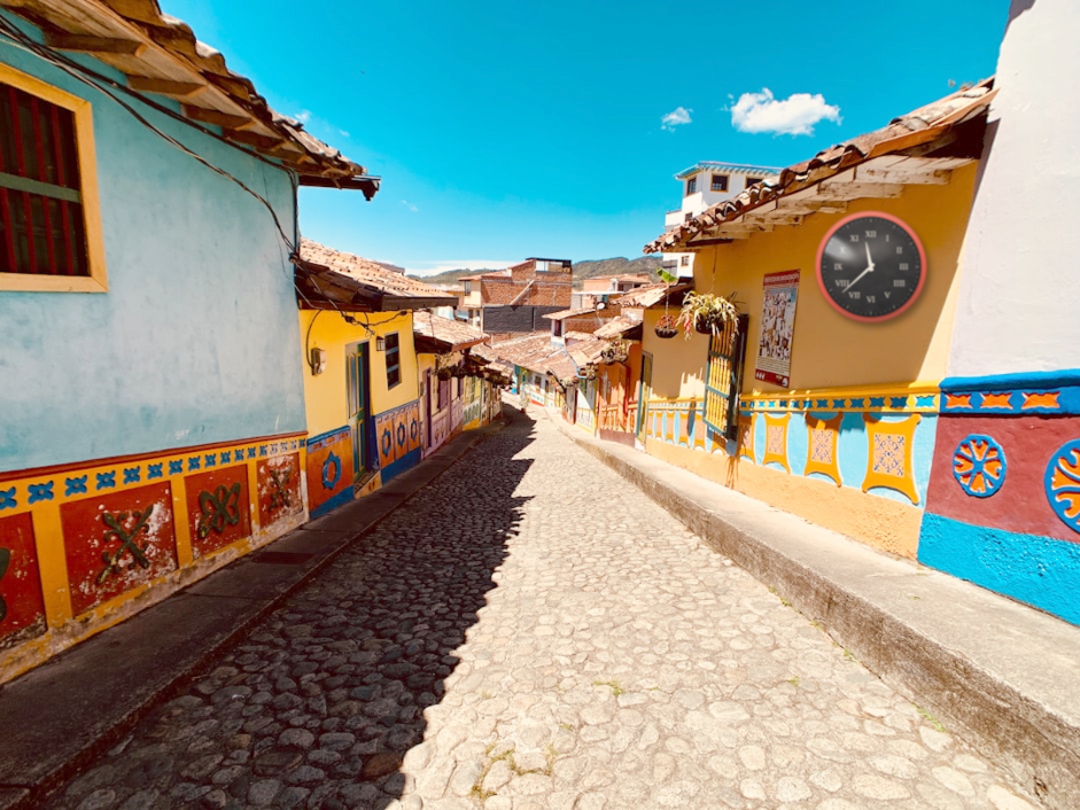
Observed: 11:38
